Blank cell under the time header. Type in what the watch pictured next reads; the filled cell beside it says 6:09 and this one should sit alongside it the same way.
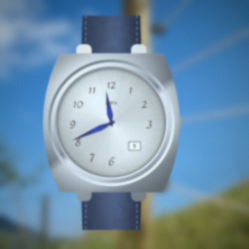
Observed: 11:41
